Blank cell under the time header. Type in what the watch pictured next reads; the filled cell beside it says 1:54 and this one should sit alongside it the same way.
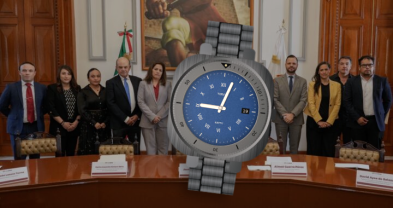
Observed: 9:03
